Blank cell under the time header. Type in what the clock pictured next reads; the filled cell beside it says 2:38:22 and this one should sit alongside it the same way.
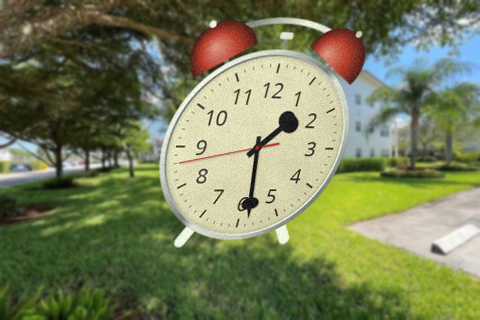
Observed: 1:28:43
